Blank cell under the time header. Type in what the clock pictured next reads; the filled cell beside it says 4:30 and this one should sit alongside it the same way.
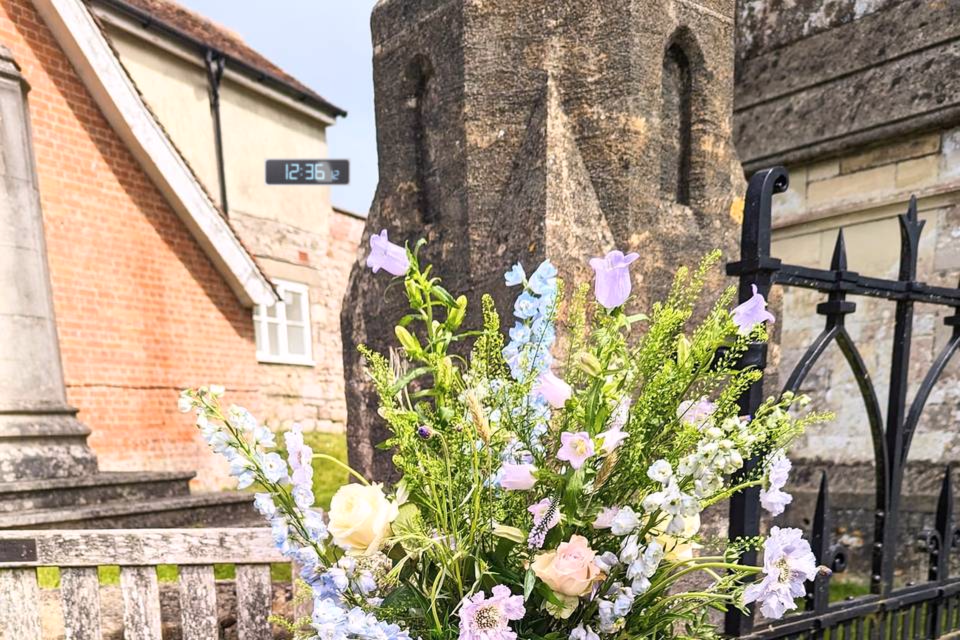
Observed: 12:36
